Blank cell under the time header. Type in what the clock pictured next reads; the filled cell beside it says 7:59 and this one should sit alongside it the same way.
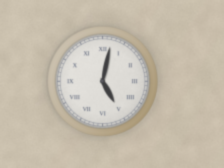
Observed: 5:02
